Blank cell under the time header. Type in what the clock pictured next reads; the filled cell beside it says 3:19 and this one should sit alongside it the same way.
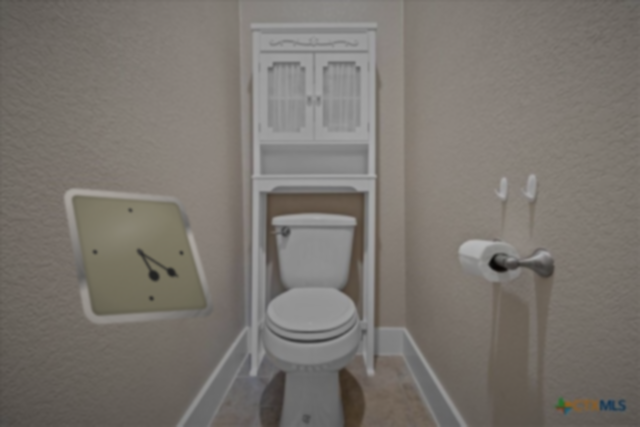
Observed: 5:21
